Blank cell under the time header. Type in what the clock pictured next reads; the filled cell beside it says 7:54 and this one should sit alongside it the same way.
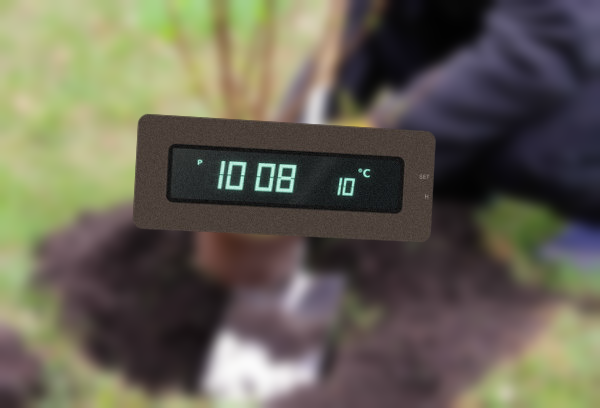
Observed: 10:08
